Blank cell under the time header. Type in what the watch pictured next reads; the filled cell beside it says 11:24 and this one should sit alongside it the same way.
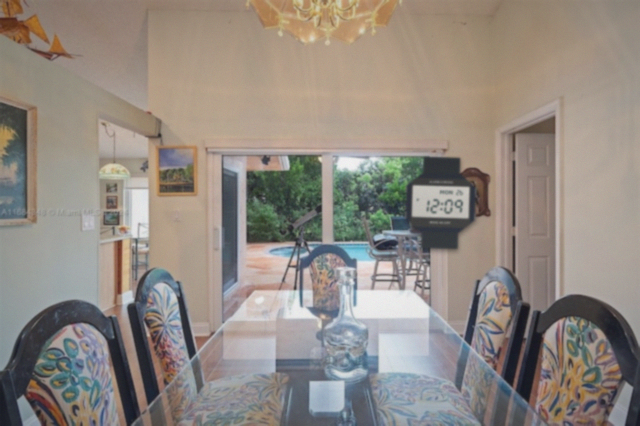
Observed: 12:09
